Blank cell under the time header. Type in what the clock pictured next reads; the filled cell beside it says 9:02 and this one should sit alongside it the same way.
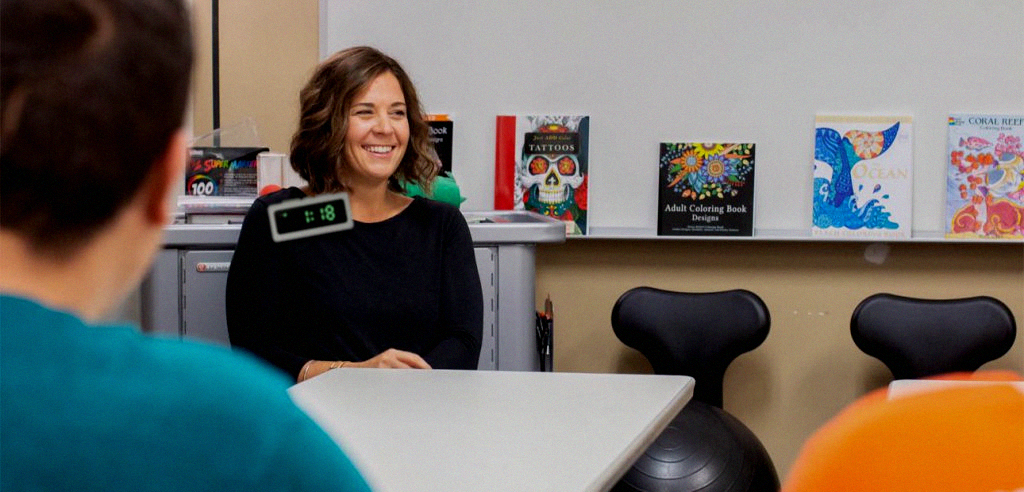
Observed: 1:18
